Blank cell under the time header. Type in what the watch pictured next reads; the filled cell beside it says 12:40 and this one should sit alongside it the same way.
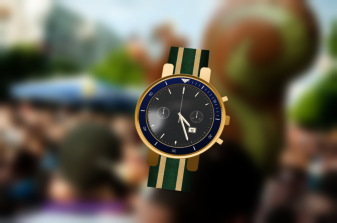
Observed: 4:26
